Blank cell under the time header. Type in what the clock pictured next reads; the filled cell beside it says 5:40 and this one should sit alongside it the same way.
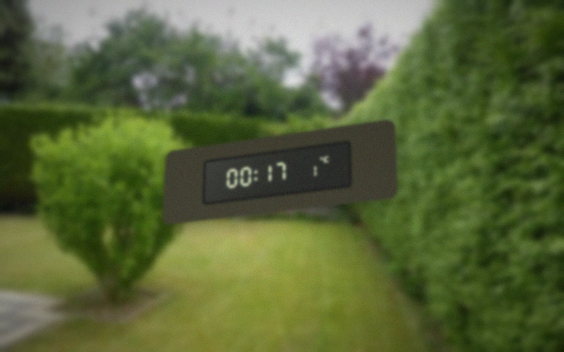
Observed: 0:17
